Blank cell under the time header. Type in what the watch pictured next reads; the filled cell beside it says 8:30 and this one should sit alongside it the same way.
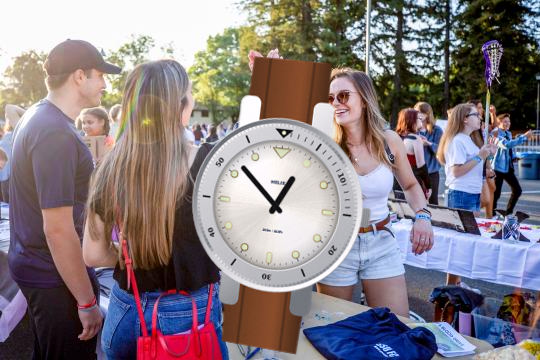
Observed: 12:52
